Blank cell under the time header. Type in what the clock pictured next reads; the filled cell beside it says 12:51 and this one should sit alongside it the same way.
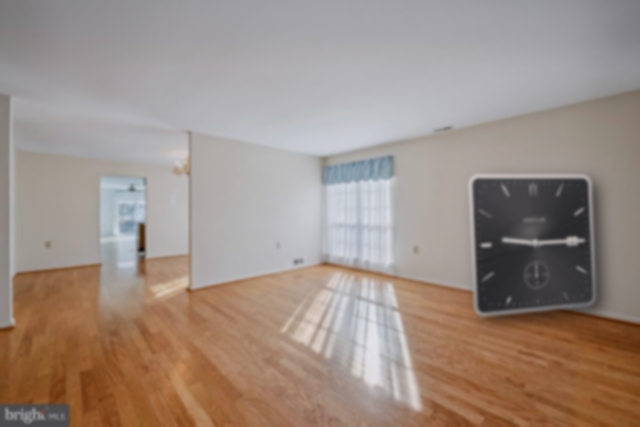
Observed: 9:15
